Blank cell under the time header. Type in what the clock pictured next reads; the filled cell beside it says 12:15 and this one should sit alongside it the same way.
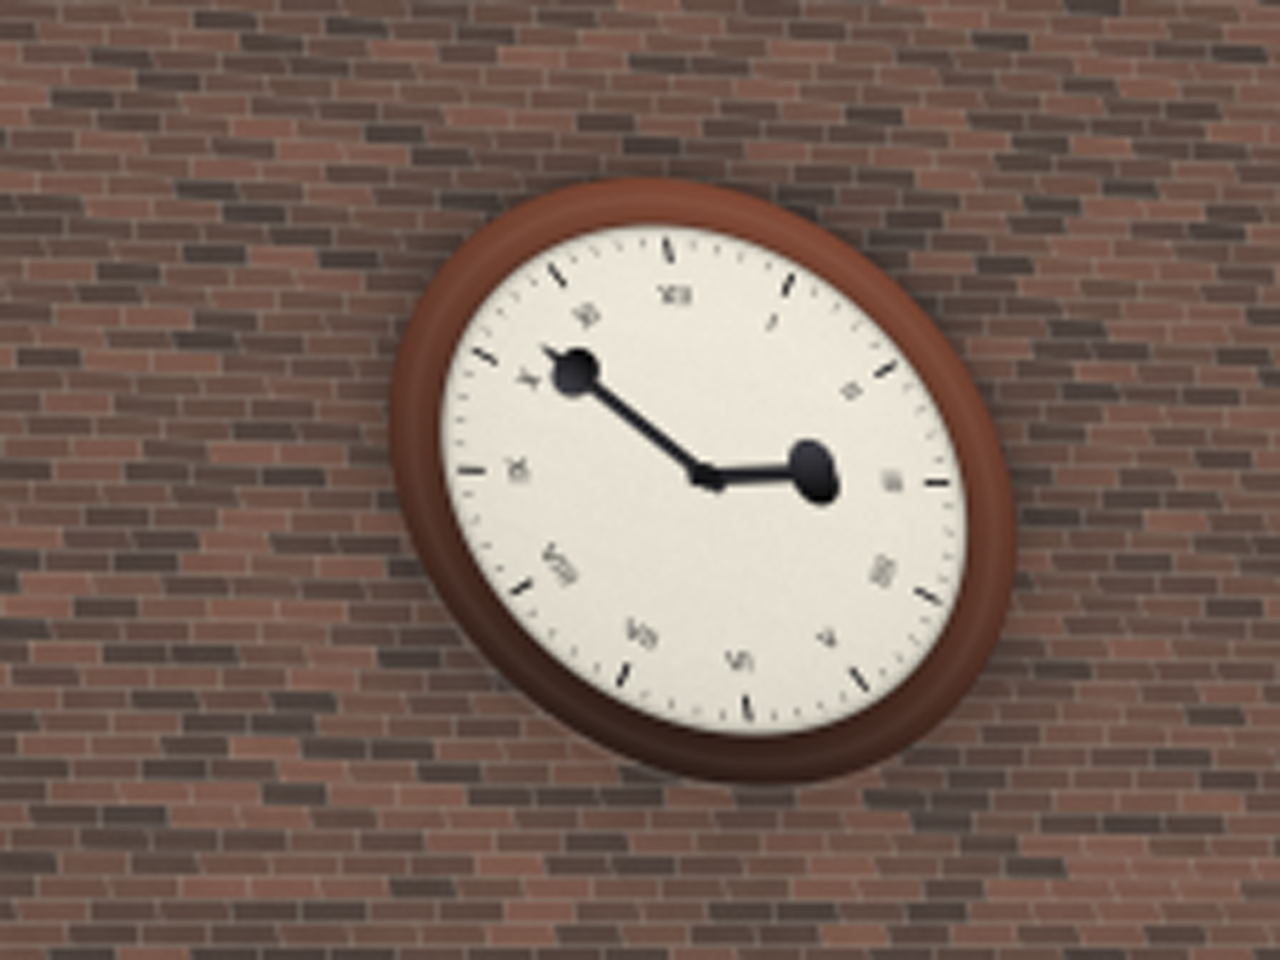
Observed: 2:52
